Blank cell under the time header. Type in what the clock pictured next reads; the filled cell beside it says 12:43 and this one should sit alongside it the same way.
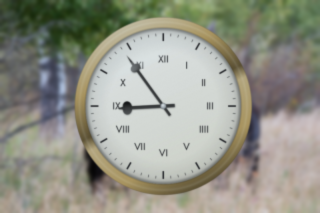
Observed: 8:54
